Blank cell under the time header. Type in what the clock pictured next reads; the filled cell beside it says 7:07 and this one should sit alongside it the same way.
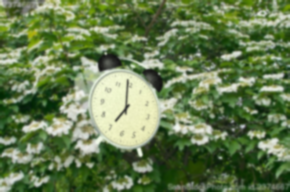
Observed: 6:59
